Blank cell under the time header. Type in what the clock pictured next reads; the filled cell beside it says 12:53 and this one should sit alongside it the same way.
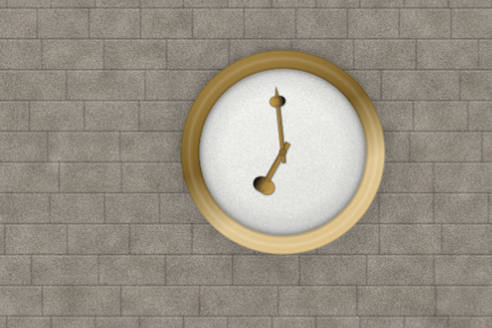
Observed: 6:59
